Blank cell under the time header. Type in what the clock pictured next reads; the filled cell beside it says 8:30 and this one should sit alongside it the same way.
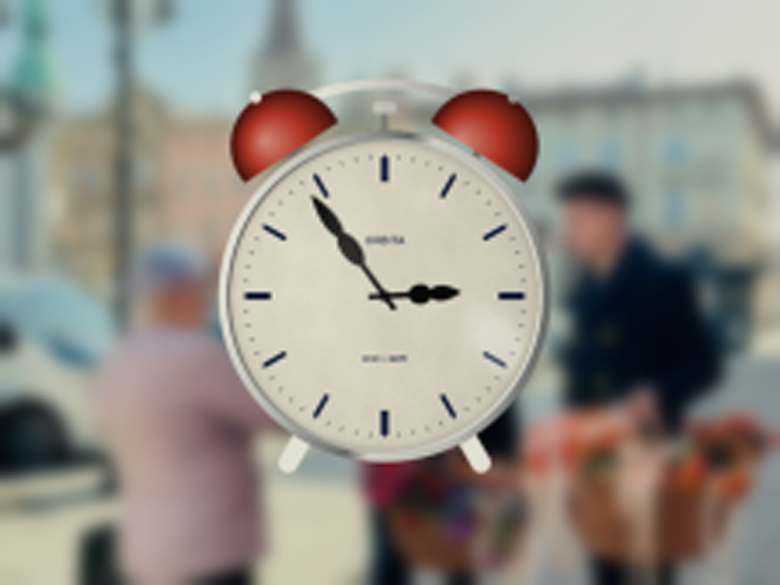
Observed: 2:54
